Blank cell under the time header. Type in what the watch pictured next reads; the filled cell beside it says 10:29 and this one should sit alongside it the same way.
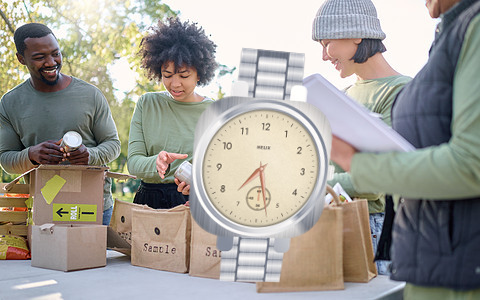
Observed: 7:28
